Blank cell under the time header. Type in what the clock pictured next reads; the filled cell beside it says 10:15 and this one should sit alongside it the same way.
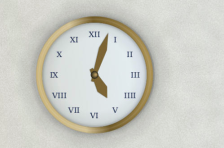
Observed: 5:03
